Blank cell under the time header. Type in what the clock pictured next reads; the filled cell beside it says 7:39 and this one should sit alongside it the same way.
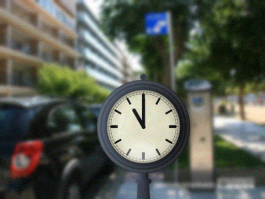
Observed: 11:00
